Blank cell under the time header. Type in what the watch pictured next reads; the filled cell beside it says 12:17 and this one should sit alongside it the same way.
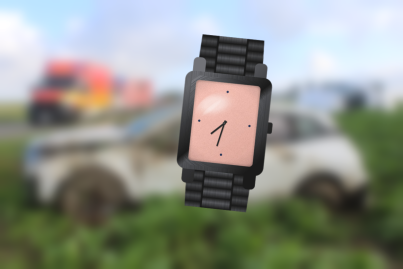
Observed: 7:32
